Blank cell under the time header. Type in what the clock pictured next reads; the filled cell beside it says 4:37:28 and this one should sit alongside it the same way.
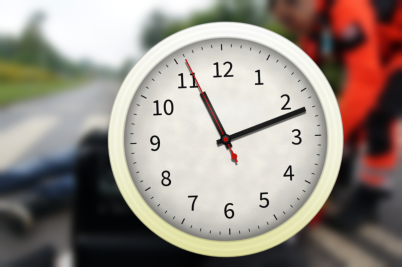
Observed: 11:11:56
